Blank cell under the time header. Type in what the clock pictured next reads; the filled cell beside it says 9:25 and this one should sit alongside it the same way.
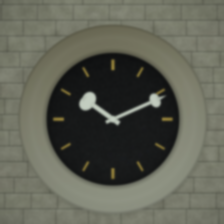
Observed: 10:11
